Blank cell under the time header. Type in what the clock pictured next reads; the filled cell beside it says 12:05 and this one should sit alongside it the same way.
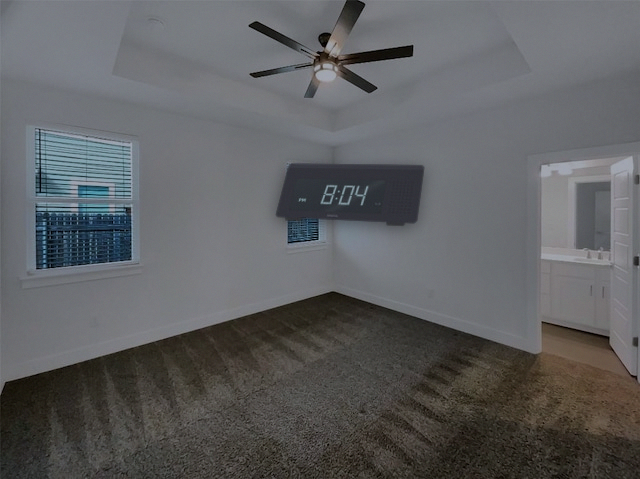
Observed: 8:04
